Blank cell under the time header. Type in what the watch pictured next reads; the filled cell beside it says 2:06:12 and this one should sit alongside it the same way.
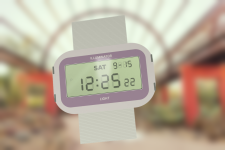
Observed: 12:25:22
